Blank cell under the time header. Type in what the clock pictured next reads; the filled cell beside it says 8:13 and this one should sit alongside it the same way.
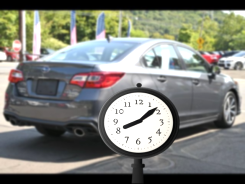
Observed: 8:08
